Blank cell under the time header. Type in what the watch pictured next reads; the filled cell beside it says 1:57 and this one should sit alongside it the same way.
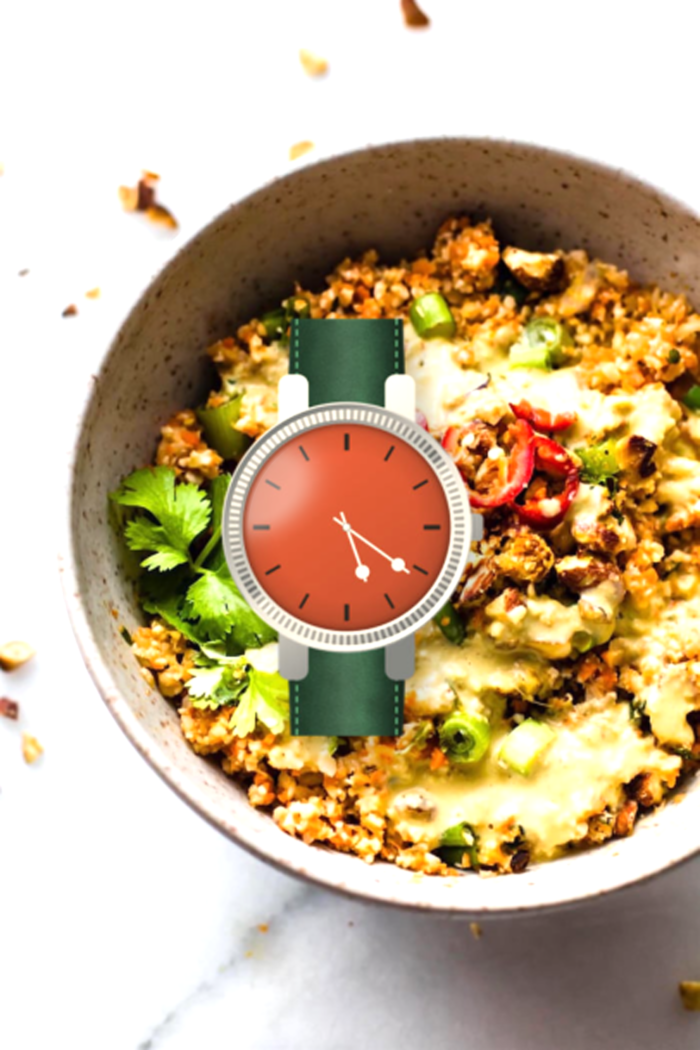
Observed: 5:21
